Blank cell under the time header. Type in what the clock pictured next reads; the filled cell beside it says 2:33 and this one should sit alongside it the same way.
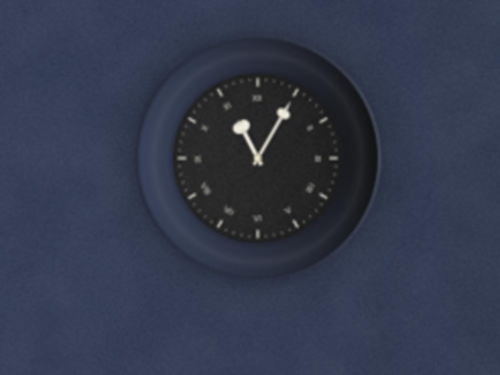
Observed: 11:05
